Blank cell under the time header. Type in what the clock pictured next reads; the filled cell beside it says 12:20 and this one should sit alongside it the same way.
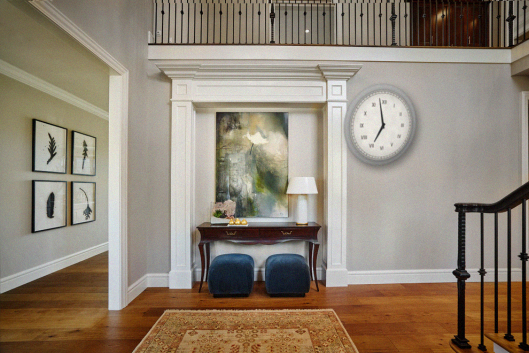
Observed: 6:58
